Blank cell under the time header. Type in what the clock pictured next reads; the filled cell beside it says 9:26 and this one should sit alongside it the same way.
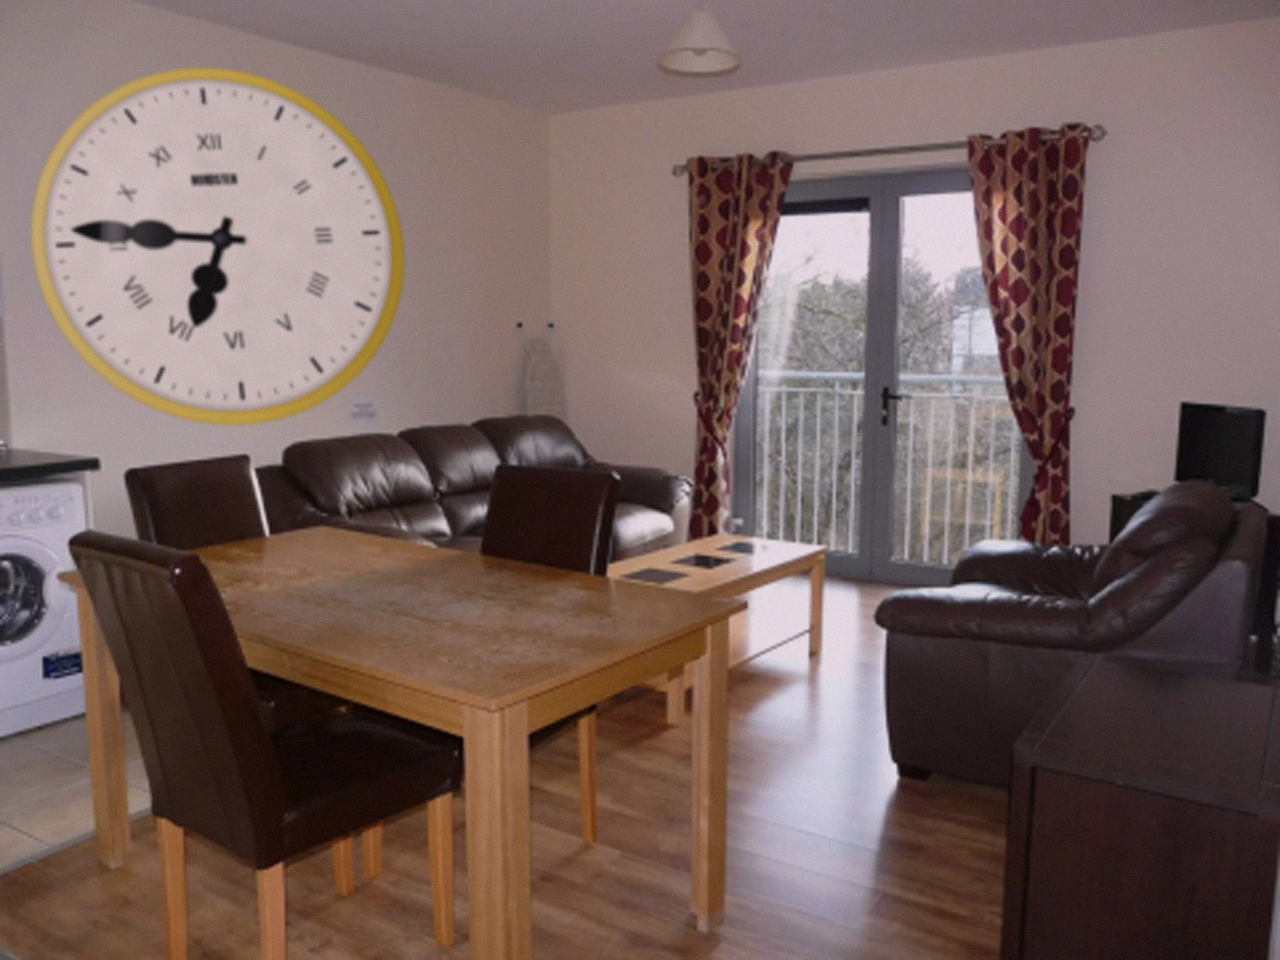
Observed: 6:46
